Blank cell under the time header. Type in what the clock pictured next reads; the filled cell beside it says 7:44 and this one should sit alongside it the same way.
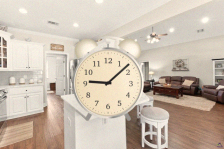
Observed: 9:08
